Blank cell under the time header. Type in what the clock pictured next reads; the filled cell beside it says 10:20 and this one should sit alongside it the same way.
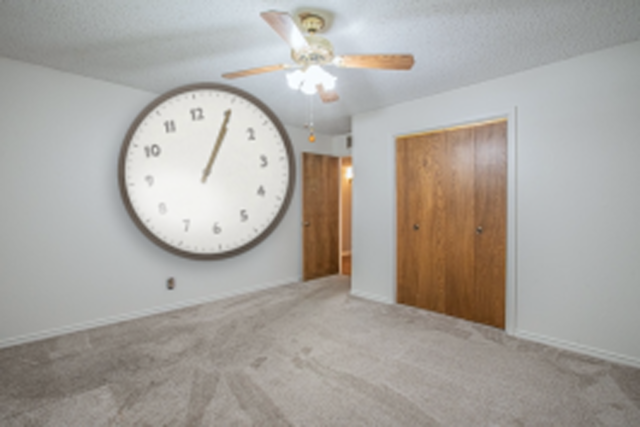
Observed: 1:05
